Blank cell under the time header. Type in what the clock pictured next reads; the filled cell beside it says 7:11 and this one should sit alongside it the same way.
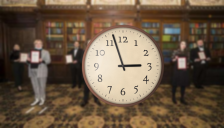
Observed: 2:57
